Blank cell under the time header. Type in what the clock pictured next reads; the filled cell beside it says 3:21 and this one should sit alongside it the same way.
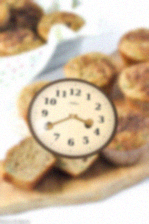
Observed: 3:40
